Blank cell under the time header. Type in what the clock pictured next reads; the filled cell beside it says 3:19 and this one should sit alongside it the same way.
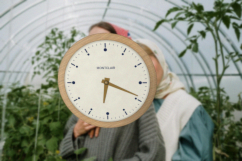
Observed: 6:19
